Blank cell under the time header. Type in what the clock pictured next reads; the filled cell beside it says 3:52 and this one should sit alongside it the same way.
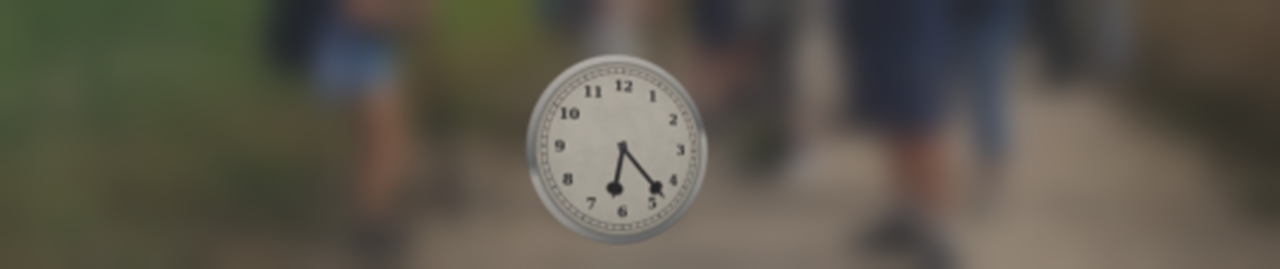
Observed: 6:23
